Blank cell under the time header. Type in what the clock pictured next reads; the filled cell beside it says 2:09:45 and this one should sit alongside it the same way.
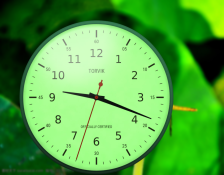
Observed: 9:18:33
